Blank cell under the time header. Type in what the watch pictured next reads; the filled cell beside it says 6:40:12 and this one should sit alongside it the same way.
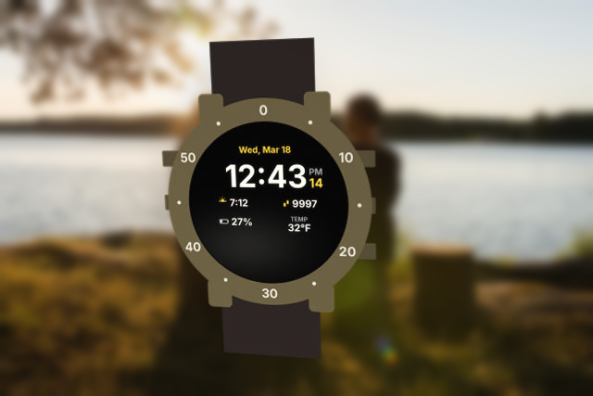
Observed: 12:43:14
